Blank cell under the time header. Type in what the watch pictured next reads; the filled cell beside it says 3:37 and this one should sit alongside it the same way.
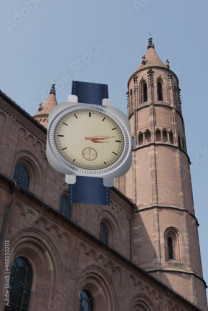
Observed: 3:13
